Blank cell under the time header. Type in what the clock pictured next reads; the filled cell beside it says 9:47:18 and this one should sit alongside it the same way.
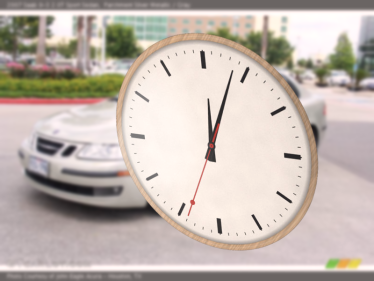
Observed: 12:03:34
